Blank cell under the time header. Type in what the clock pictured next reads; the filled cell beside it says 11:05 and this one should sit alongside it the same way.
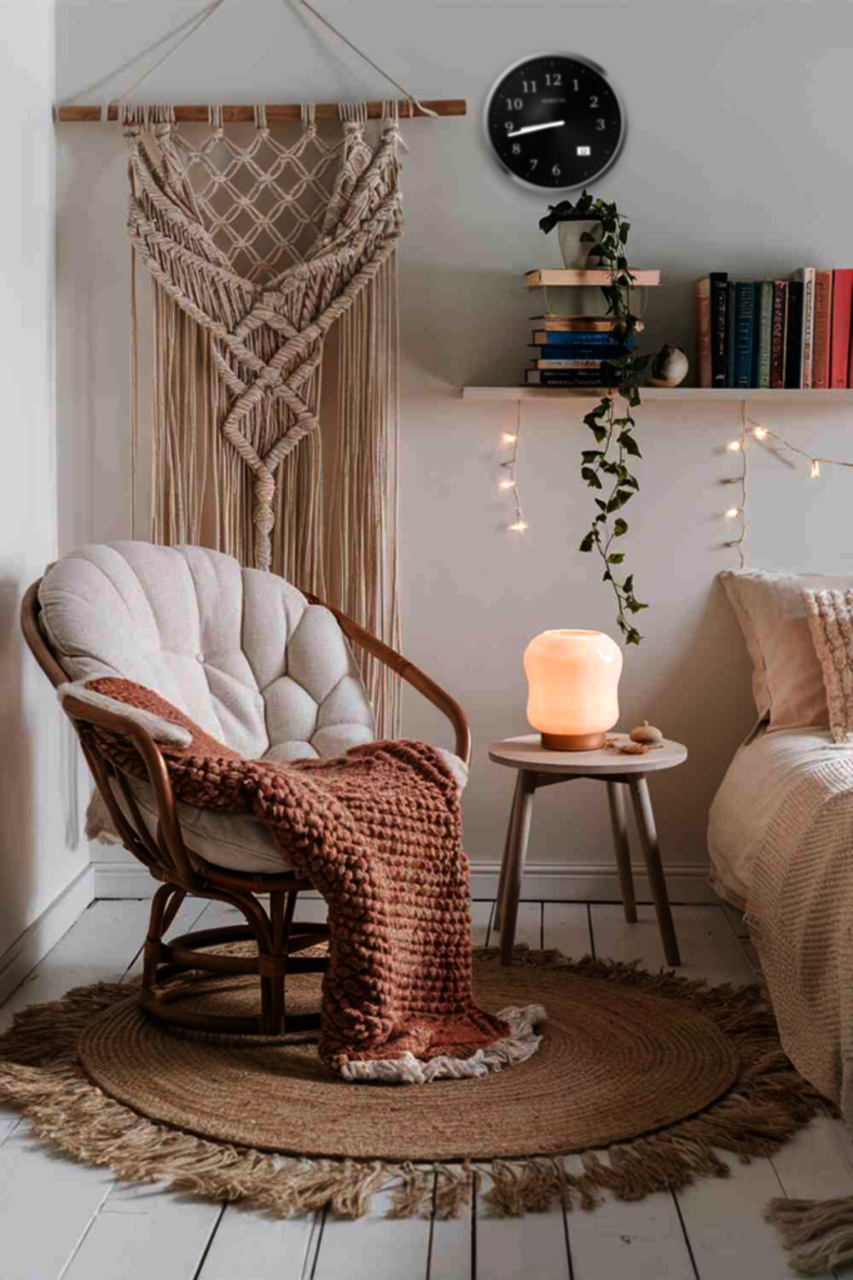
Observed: 8:43
